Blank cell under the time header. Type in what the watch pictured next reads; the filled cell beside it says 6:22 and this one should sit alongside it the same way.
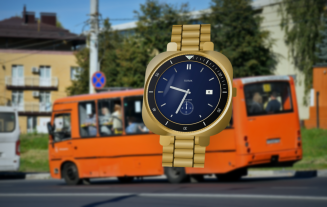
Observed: 9:34
